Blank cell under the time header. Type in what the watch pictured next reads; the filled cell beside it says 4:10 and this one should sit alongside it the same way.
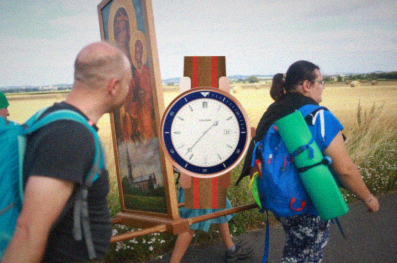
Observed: 1:37
